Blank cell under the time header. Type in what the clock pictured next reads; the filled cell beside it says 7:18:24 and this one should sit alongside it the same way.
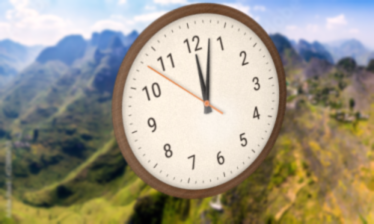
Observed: 12:02:53
